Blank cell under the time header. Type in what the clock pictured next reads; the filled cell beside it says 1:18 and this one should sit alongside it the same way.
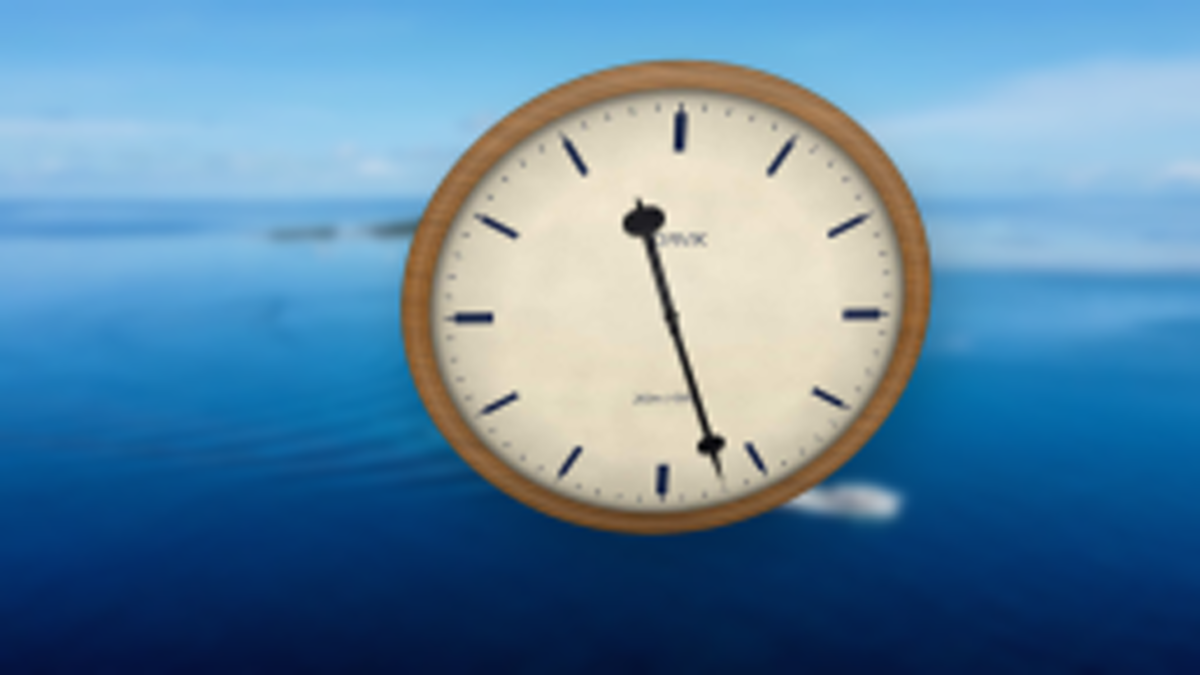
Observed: 11:27
